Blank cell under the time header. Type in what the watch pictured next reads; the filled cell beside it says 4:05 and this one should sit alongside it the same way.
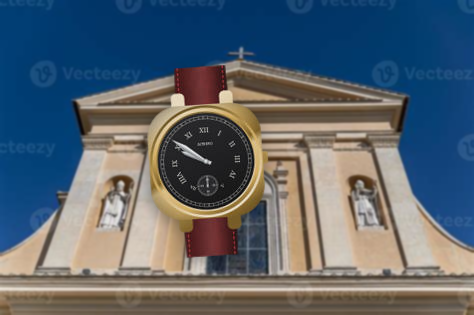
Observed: 9:51
